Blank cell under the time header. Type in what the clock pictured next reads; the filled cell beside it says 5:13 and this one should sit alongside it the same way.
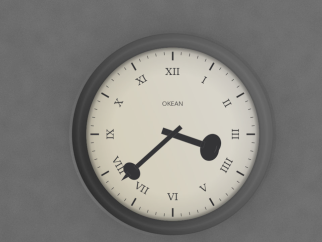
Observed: 3:38
